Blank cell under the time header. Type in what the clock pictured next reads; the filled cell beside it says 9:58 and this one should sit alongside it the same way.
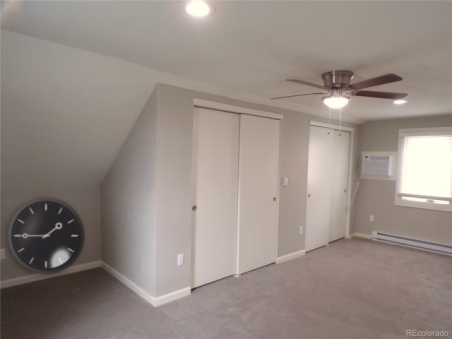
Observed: 1:45
